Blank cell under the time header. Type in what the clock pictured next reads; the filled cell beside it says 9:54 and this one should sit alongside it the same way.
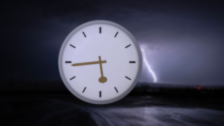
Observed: 5:44
